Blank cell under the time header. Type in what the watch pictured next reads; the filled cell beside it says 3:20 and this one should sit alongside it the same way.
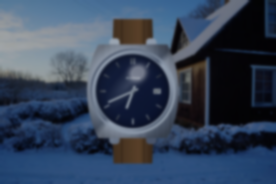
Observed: 6:41
